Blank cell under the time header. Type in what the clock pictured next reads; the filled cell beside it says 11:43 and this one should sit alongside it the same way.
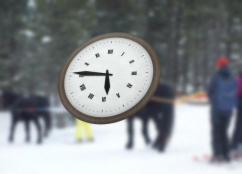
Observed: 5:46
